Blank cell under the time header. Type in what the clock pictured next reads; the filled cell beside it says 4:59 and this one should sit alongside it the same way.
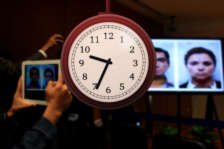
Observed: 9:34
